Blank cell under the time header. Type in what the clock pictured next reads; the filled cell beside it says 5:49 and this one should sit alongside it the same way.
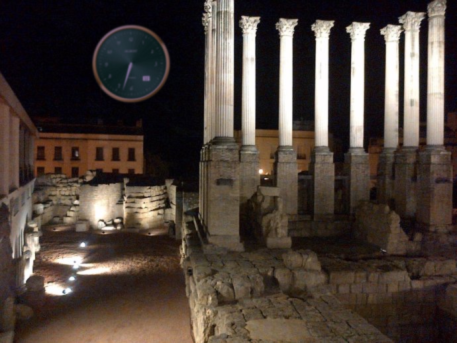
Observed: 6:33
